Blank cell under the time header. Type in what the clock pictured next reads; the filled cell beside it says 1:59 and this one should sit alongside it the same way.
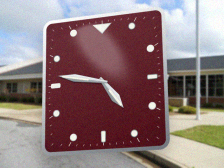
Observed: 4:47
